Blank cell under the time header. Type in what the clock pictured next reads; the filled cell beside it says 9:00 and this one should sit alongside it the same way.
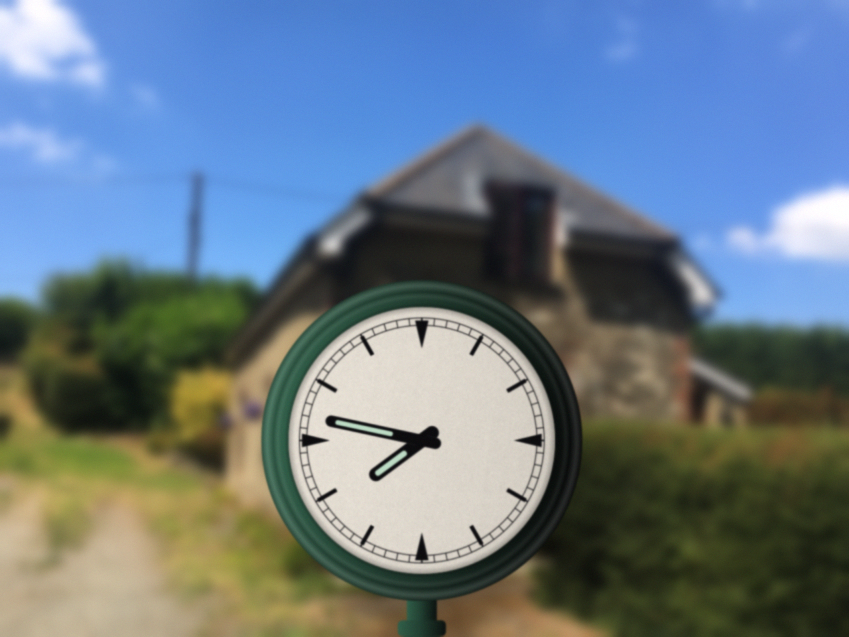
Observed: 7:47
